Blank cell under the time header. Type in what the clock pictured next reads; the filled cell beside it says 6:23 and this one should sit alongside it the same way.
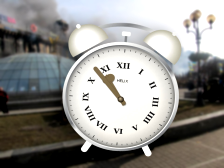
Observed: 10:53
